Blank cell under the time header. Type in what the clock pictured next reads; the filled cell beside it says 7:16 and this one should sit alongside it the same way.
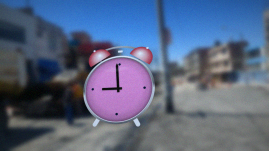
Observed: 8:59
